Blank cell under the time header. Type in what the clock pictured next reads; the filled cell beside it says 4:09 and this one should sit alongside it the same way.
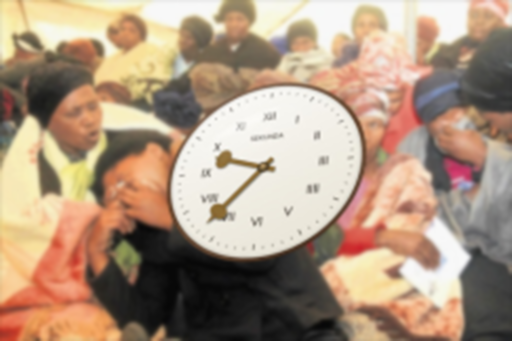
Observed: 9:37
